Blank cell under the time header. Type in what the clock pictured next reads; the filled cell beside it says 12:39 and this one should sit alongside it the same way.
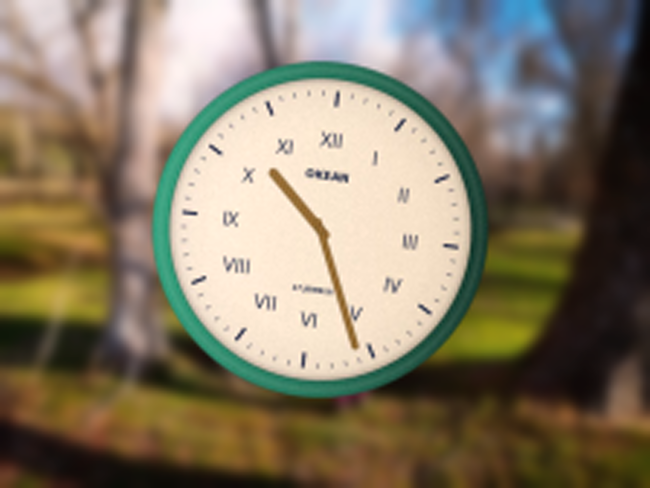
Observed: 10:26
